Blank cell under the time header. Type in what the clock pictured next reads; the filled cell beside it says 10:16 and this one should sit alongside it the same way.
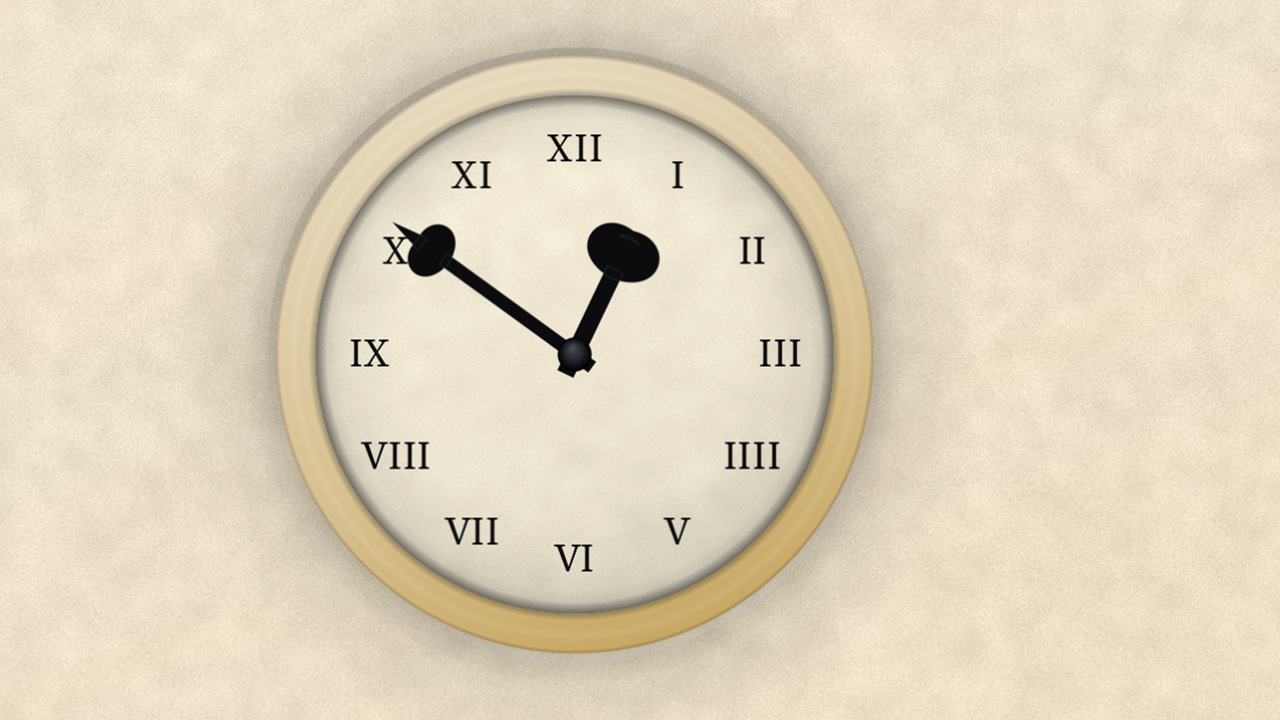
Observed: 12:51
